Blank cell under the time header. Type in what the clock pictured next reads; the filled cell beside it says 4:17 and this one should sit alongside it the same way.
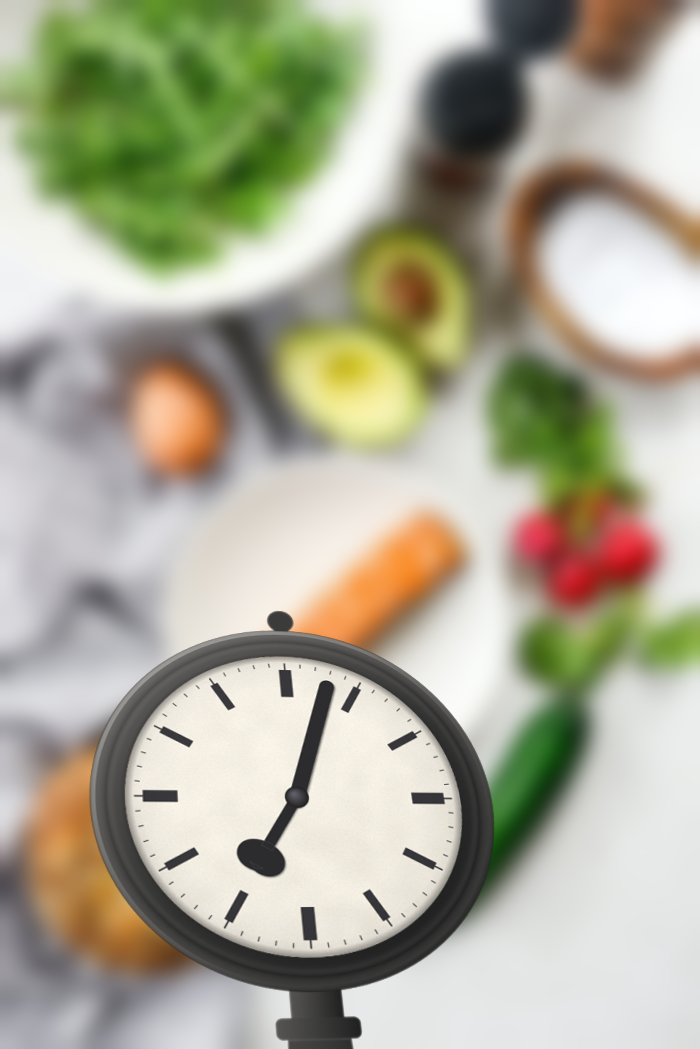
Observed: 7:03
